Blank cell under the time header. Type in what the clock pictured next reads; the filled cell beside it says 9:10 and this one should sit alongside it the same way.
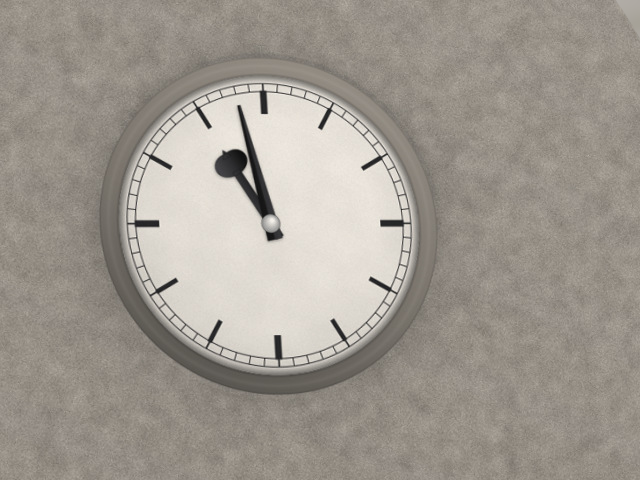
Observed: 10:58
